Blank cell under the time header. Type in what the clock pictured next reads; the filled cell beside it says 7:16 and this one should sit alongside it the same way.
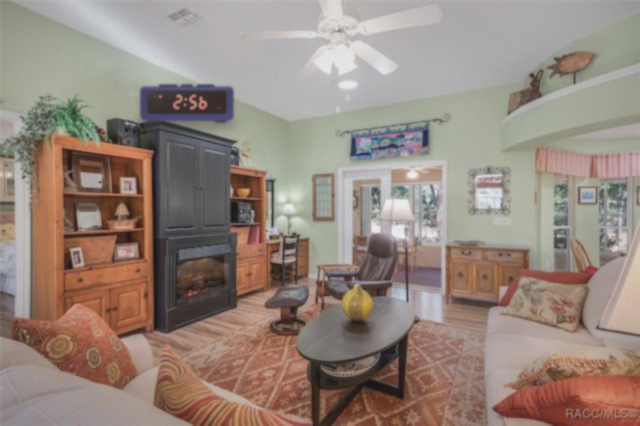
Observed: 2:56
